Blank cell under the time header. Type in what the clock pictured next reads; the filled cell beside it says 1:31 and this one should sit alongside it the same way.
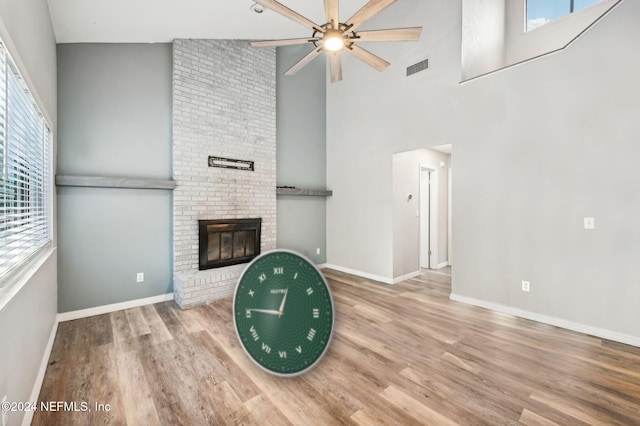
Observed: 12:46
